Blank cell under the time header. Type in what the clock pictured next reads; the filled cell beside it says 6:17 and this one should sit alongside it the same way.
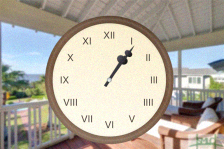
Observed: 1:06
